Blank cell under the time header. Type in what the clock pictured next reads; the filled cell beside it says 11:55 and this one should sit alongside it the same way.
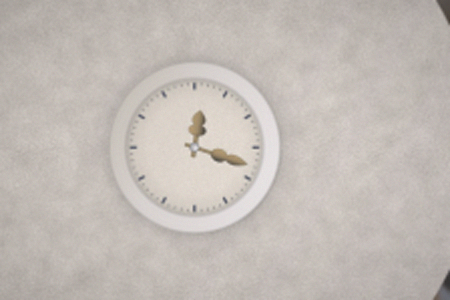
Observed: 12:18
